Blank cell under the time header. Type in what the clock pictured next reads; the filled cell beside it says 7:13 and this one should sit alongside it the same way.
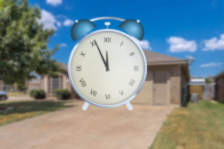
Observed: 11:56
